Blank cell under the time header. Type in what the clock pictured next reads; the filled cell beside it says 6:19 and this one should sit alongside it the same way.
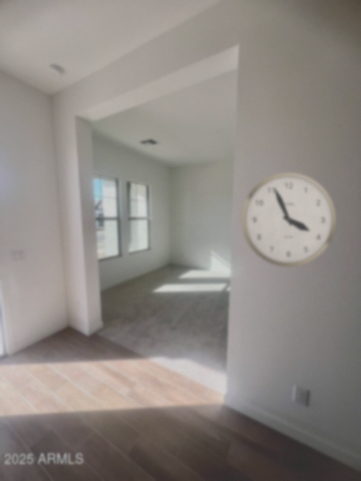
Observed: 3:56
